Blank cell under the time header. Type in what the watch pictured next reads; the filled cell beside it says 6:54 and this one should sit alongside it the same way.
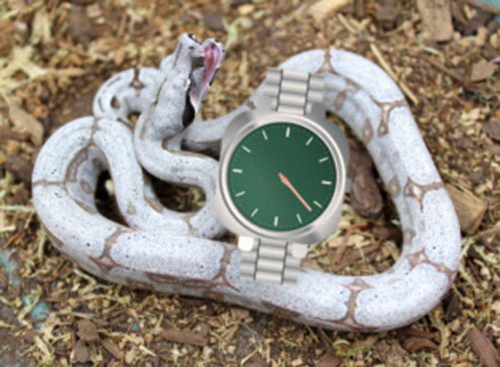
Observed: 4:22
